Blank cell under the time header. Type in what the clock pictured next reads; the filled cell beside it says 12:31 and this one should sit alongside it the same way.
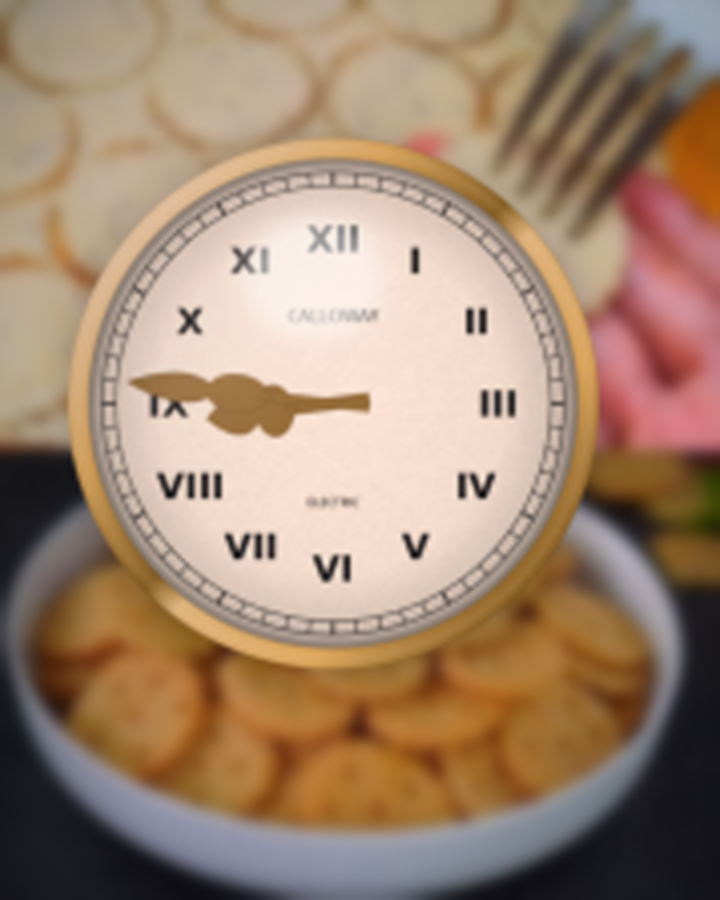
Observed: 8:46
